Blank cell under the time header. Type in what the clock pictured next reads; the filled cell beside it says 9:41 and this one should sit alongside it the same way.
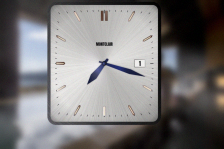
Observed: 7:18
